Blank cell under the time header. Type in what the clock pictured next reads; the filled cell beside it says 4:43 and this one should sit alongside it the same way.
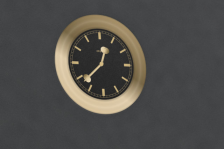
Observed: 12:38
